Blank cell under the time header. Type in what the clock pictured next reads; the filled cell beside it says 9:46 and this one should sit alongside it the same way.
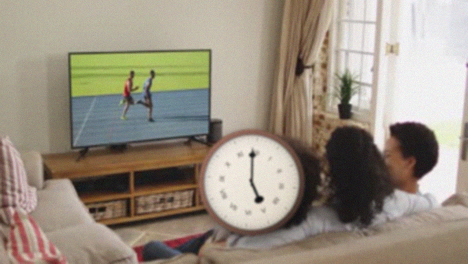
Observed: 4:59
